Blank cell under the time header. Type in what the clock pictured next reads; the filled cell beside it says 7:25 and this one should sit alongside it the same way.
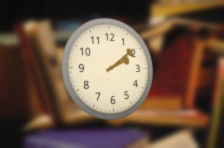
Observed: 2:09
